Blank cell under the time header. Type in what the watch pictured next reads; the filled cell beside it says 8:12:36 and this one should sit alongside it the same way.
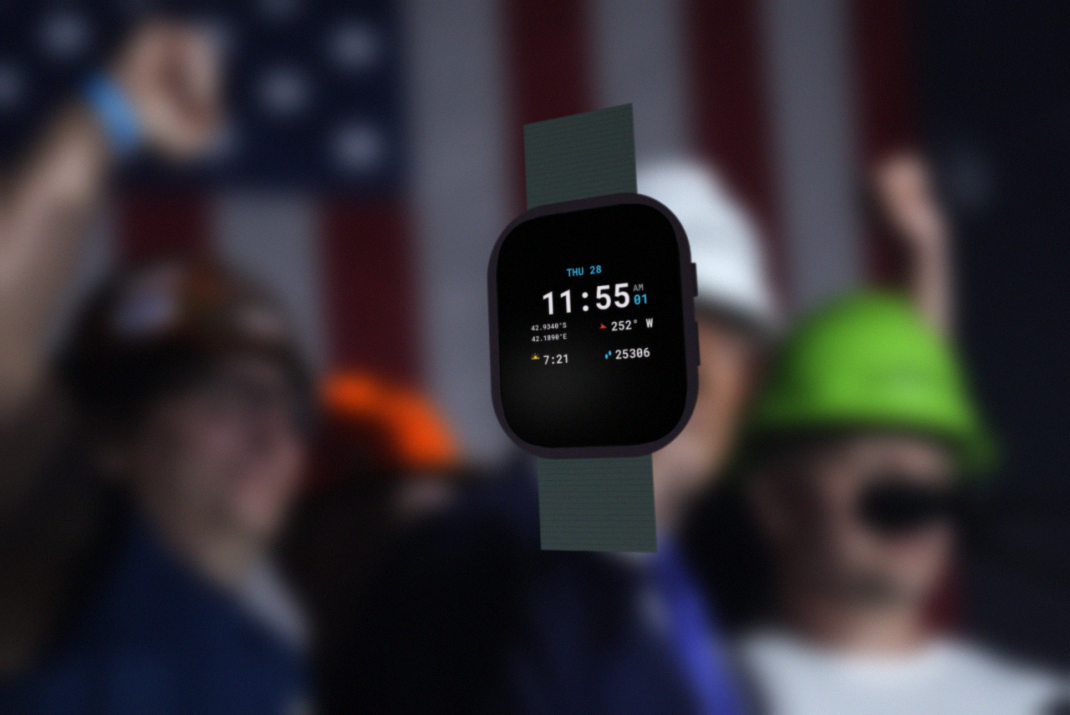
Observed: 11:55:01
